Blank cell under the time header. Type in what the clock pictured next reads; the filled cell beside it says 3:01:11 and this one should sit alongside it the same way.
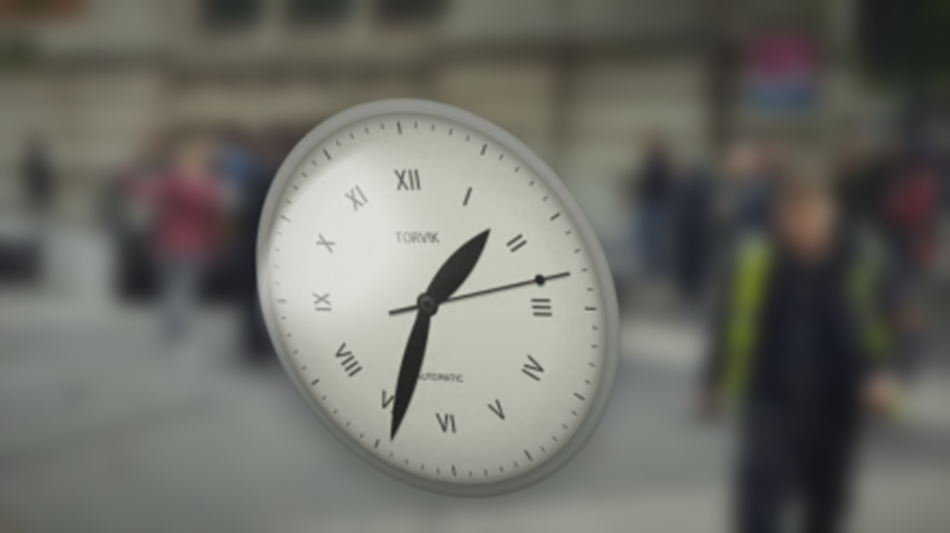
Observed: 1:34:13
